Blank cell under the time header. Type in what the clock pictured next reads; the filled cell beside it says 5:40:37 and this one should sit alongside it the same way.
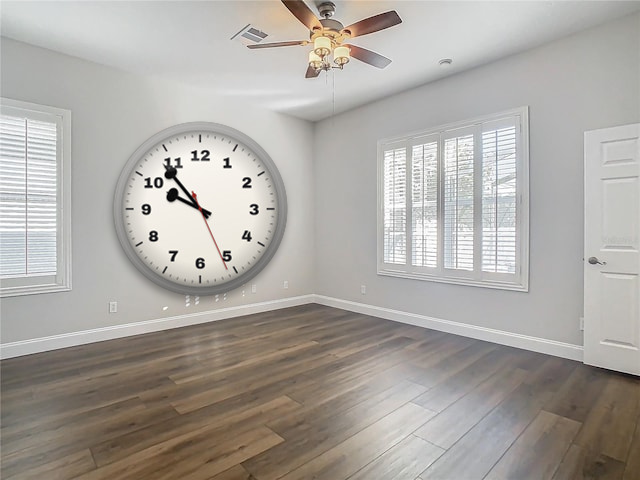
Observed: 9:53:26
